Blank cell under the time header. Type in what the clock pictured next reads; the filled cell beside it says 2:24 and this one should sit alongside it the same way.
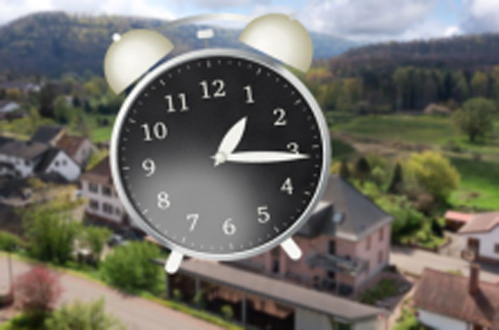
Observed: 1:16
